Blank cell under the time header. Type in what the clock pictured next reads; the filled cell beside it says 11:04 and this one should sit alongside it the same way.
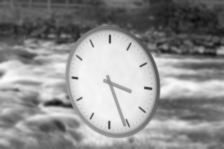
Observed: 3:26
